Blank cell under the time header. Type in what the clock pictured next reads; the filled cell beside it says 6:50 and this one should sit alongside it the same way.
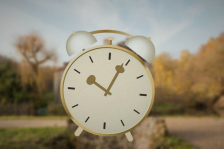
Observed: 10:04
